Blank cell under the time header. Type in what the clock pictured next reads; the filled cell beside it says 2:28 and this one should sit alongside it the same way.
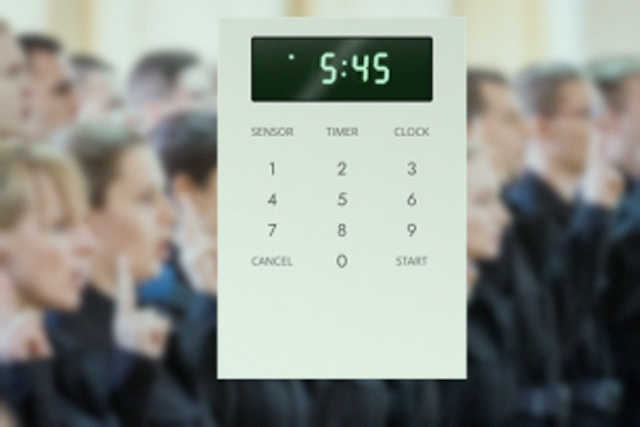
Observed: 5:45
